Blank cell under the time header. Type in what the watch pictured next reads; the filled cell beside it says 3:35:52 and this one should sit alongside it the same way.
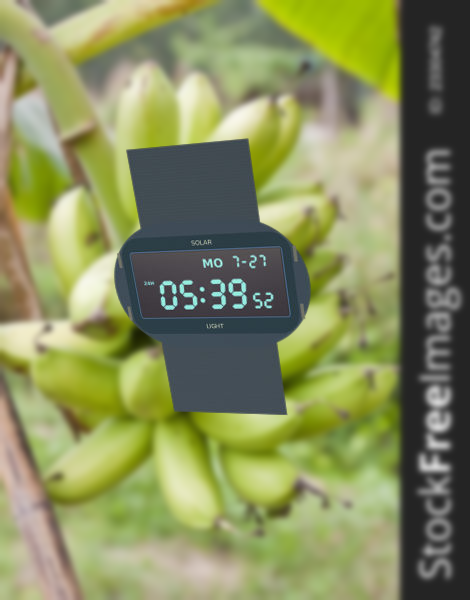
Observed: 5:39:52
